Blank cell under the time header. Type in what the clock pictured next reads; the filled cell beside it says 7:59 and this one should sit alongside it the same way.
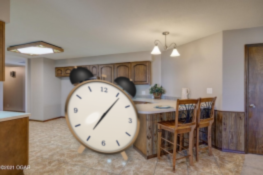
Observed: 7:06
